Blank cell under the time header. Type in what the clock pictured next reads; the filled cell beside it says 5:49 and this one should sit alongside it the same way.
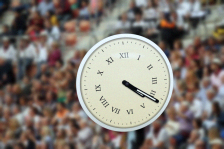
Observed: 4:21
